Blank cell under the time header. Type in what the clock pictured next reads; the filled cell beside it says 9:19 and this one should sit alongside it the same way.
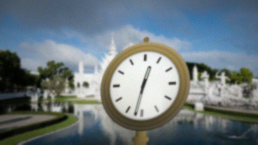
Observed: 12:32
